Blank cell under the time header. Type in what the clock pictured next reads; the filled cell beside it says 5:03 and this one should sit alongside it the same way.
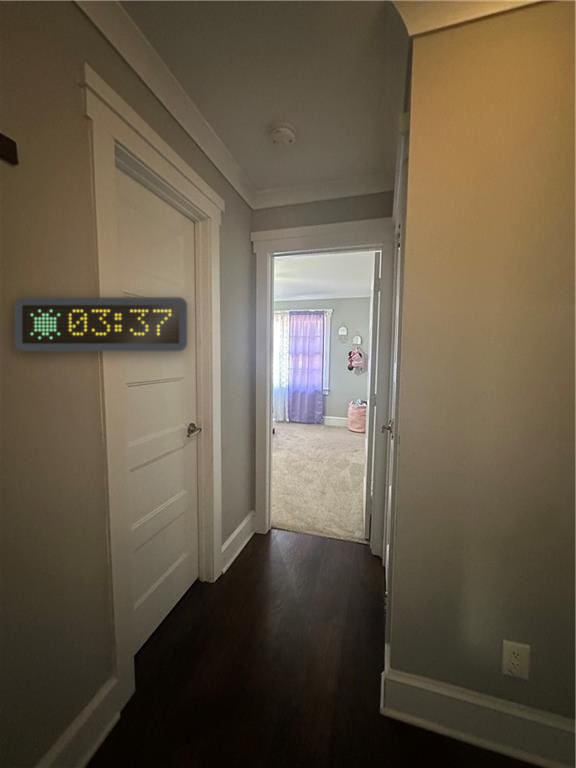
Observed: 3:37
